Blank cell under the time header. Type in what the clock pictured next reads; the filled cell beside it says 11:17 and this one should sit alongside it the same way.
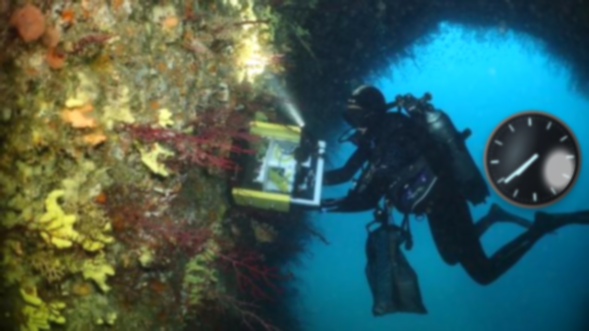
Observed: 7:39
